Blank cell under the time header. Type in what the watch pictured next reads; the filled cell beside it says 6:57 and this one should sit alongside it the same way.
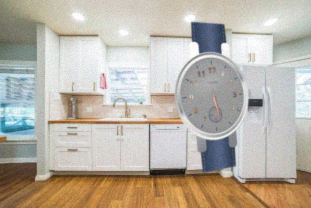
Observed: 5:28
